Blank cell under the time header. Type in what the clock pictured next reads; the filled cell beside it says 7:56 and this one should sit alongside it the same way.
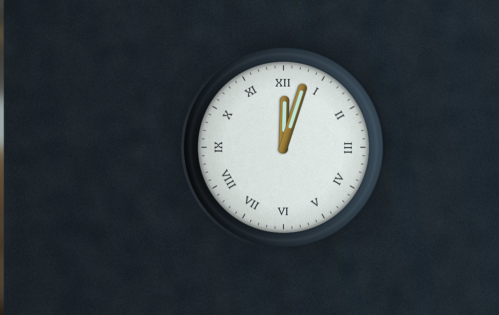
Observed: 12:03
